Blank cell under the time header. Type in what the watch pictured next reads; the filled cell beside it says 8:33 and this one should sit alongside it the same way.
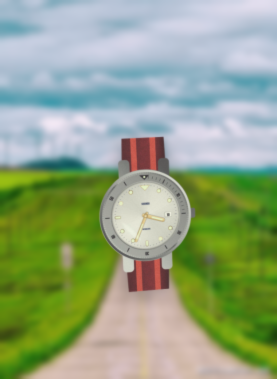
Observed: 3:34
